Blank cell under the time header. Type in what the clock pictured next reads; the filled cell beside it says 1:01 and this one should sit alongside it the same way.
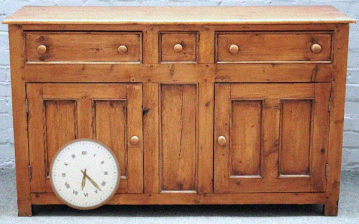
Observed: 6:23
